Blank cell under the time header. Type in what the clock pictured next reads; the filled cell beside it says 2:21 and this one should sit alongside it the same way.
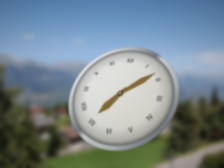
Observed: 7:08
